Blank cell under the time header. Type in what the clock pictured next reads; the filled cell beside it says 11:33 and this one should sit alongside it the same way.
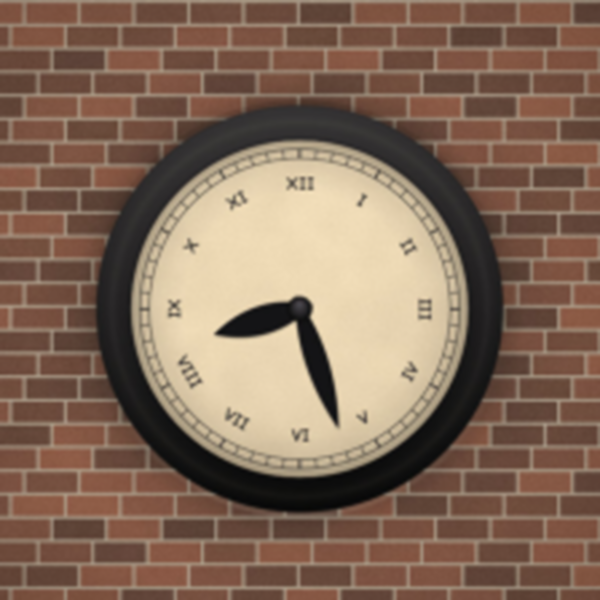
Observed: 8:27
